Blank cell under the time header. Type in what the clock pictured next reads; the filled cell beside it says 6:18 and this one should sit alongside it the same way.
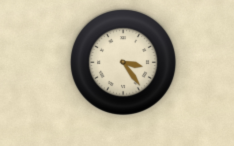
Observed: 3:24
